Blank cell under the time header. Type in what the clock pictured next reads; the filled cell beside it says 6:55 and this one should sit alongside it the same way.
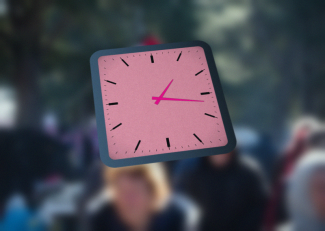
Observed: 1:17
